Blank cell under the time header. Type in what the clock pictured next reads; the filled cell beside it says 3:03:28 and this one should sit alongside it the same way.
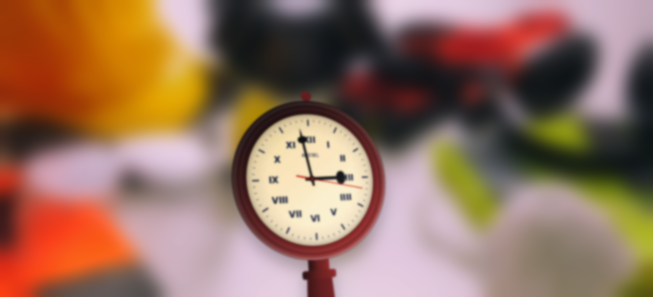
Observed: 2:58:17
